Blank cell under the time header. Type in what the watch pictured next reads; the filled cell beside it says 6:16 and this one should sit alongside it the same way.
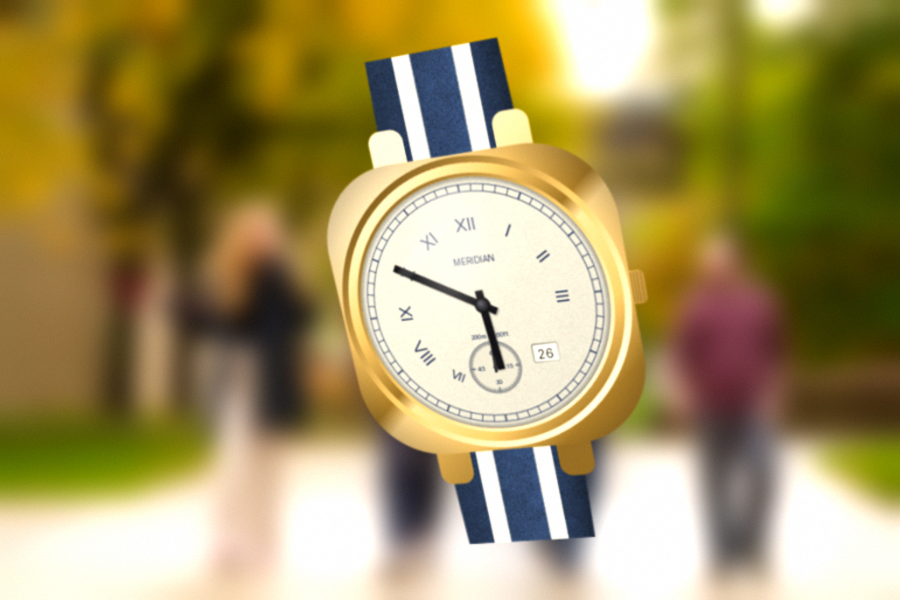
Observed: 5:50
